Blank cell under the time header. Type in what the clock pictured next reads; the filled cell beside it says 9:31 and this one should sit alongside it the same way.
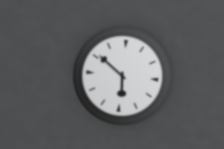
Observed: 5:51
